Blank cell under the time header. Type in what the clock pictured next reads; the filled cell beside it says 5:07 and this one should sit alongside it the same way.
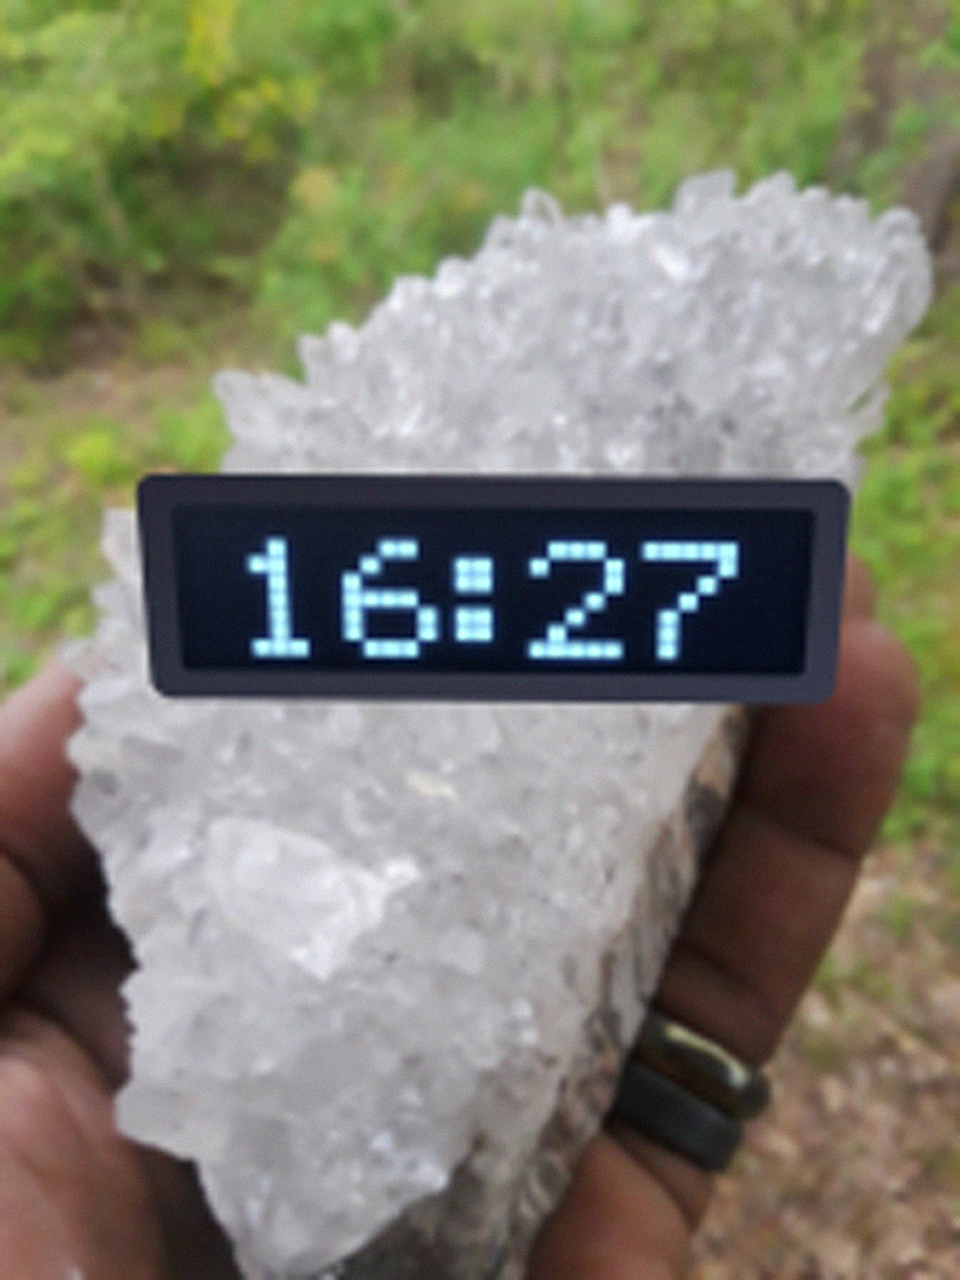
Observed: 16:27
